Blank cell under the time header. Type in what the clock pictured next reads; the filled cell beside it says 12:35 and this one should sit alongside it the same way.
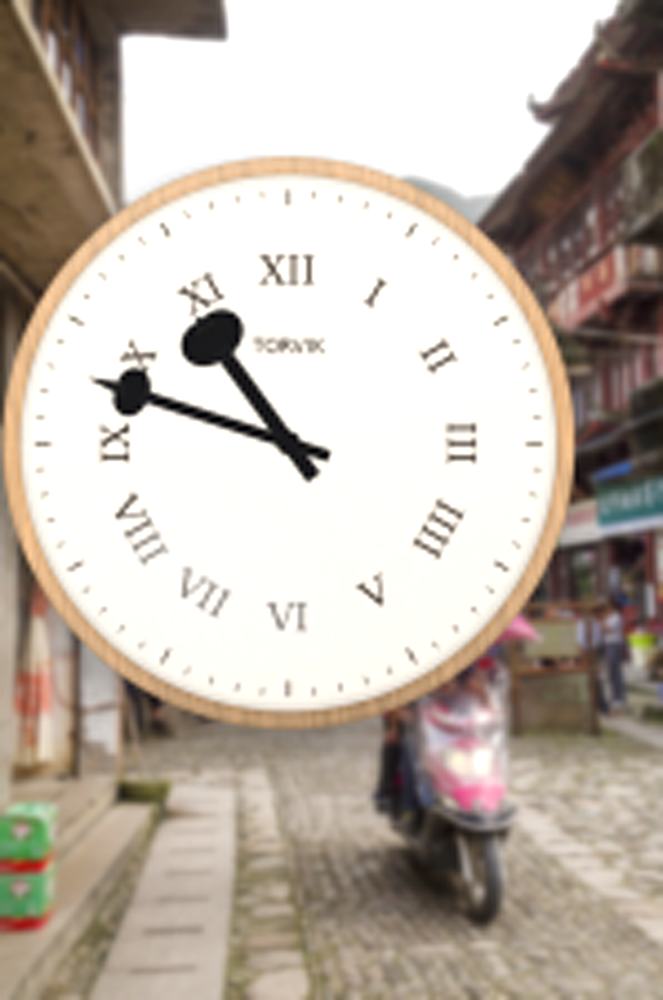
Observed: 10:48
